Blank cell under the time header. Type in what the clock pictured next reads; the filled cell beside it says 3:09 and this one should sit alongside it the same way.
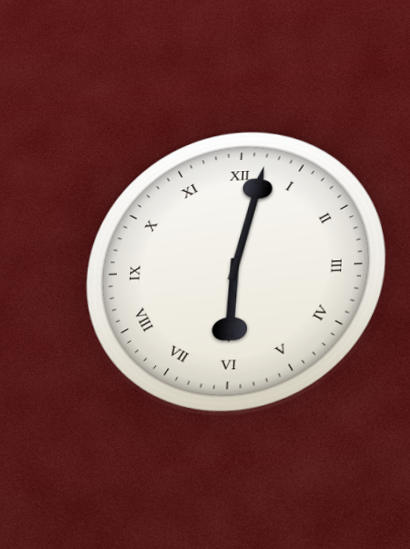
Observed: 6:02
